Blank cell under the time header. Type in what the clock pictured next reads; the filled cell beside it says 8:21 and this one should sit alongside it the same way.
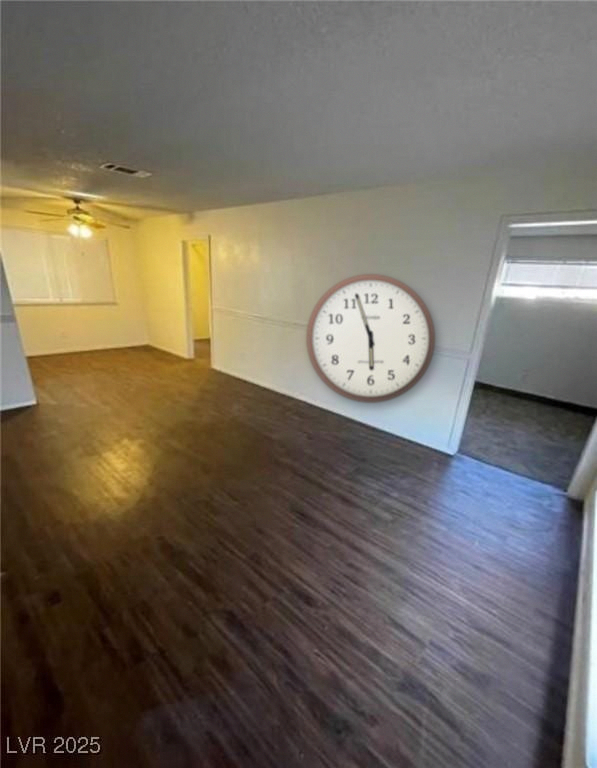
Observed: 5:57
